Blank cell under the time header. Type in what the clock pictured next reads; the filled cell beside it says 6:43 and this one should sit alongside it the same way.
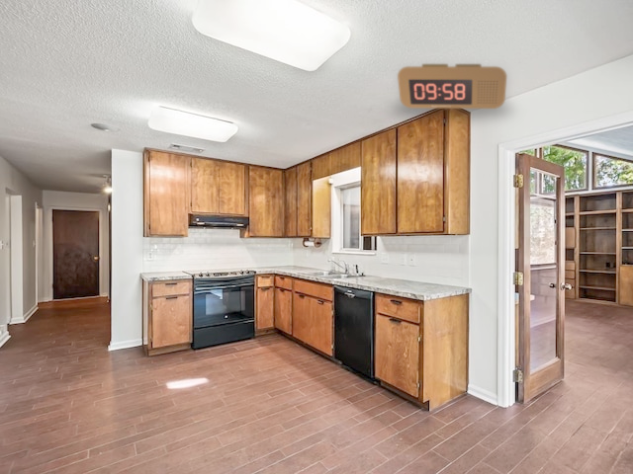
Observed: 9:58
